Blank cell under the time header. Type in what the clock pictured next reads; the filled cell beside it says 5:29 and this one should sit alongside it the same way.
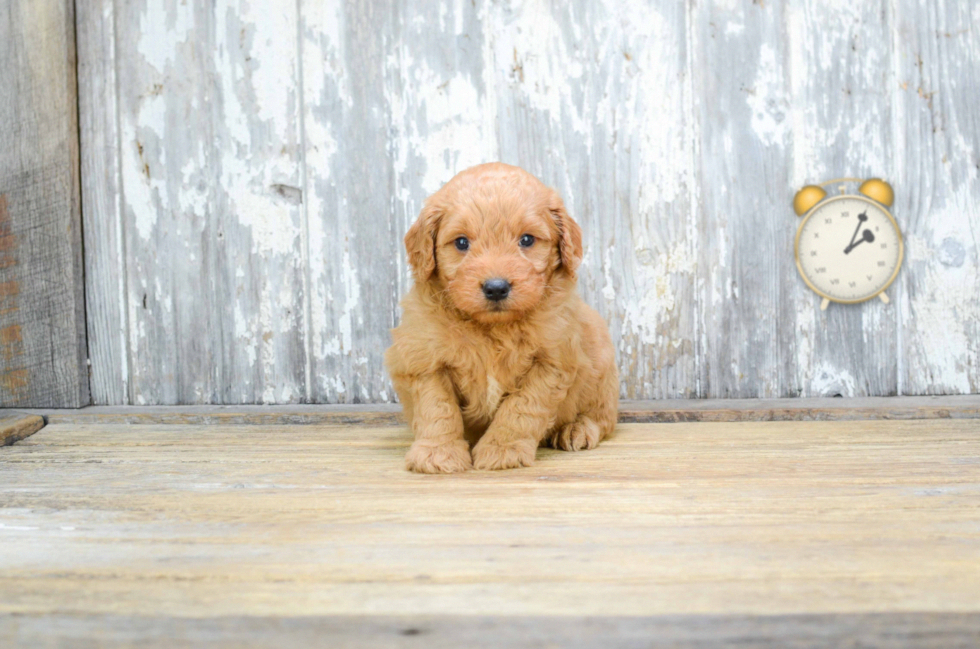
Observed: 2:05
